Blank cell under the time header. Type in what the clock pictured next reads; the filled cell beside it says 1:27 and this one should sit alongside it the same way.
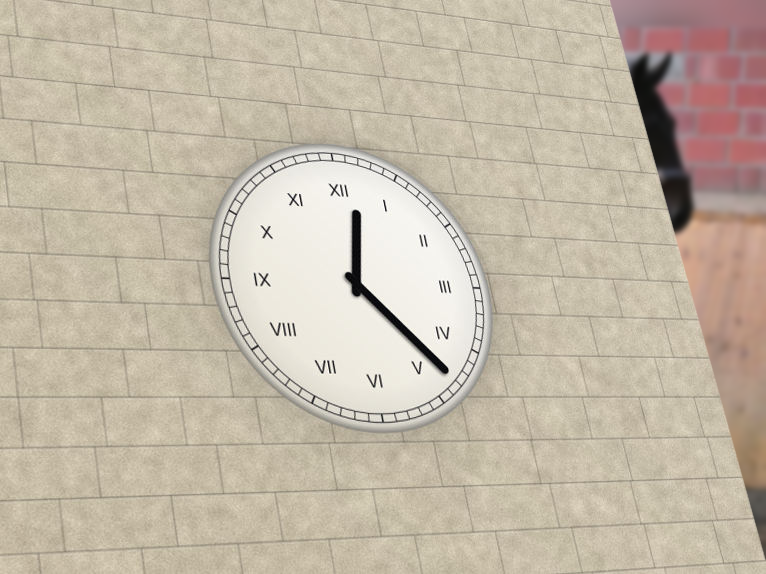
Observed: 12:23
